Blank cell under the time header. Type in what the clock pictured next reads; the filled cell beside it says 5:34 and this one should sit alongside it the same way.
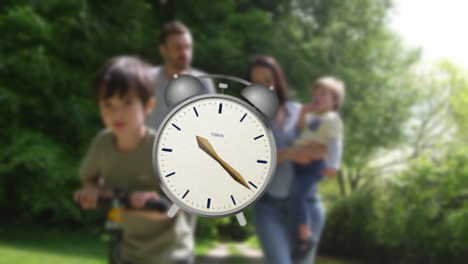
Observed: 10:21
